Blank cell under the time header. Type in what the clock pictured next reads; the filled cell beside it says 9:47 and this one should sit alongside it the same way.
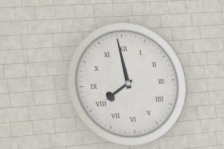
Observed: 7:59
